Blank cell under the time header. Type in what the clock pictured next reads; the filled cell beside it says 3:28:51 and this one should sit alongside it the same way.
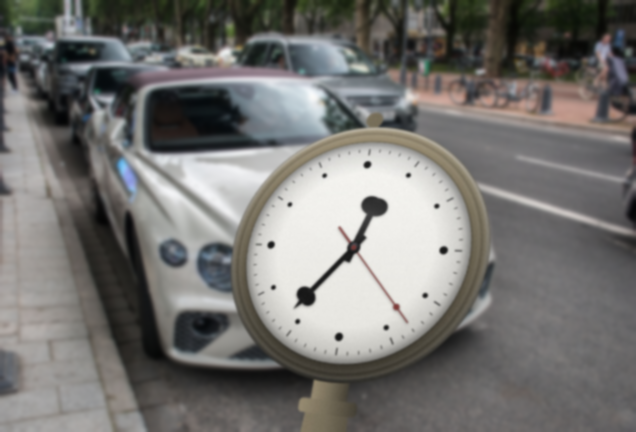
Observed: 12:36:23
